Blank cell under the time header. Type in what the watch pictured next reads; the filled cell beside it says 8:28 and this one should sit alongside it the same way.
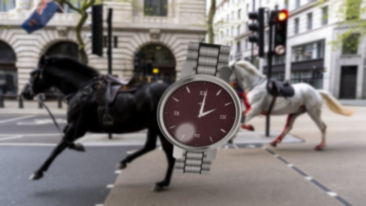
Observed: 2:01
